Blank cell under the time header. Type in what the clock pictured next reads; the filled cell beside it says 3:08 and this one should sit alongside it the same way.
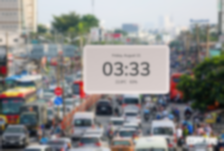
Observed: 3:33
